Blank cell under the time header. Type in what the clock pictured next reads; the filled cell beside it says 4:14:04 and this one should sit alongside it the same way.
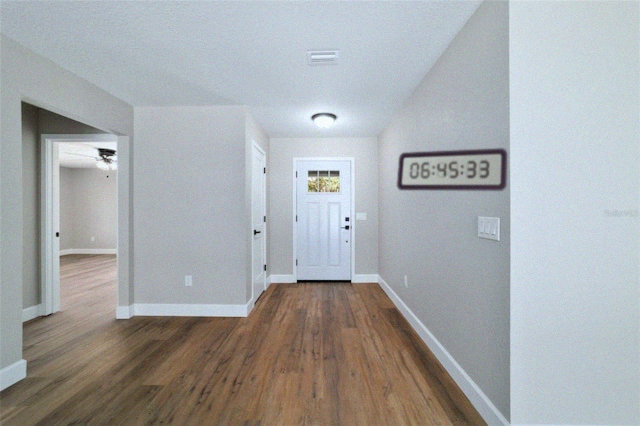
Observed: 6:45:33
